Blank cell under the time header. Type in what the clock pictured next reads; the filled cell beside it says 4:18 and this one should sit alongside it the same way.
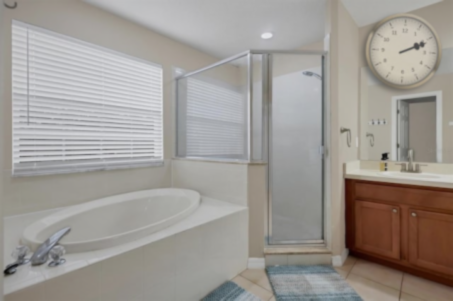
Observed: 2:11
